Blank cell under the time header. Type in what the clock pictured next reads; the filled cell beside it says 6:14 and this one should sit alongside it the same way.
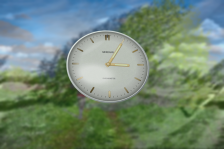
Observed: 3:05
